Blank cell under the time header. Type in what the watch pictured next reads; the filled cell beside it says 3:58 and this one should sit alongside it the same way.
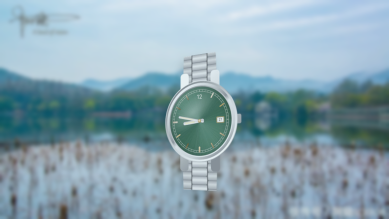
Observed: 8:47
